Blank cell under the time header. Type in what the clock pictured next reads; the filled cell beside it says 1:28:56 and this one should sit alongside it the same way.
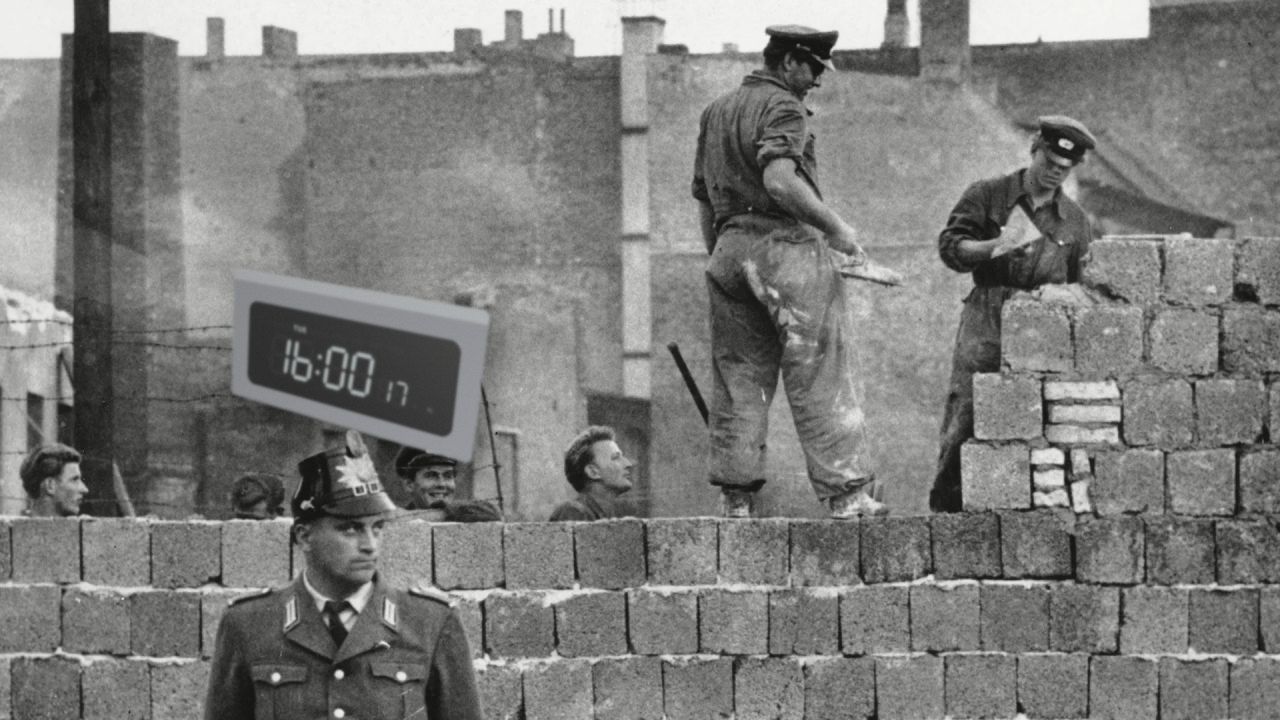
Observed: 16:00:17
